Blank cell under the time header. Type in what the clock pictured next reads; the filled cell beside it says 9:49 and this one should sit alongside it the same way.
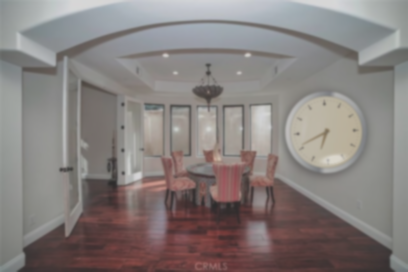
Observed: 6:41
